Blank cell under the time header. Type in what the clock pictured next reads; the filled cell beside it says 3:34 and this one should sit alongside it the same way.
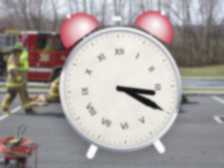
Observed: 3:20
